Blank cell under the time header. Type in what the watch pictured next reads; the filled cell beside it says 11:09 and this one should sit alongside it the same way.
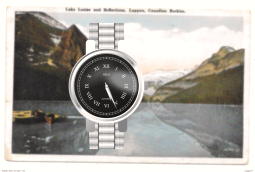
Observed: 5:26
